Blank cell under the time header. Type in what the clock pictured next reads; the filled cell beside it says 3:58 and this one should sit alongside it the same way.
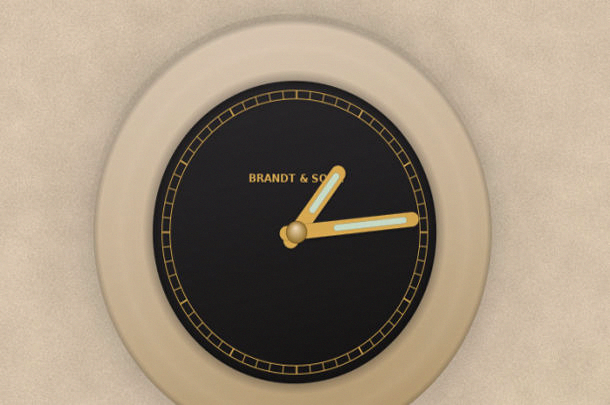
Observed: 1:14
